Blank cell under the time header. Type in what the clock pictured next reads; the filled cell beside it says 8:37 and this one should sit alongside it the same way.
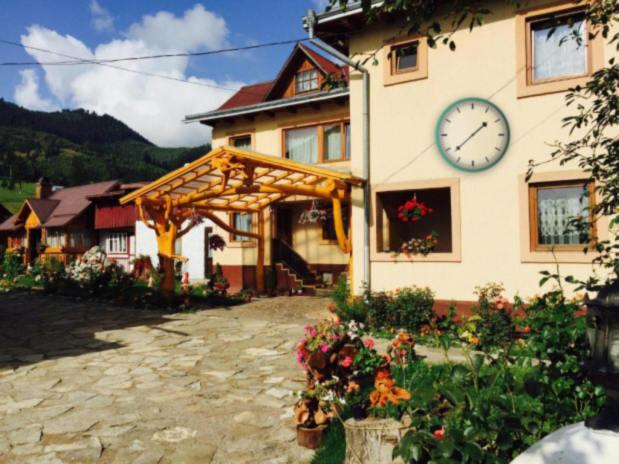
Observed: 1:38
